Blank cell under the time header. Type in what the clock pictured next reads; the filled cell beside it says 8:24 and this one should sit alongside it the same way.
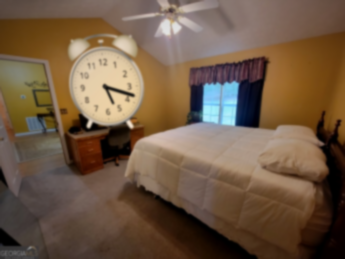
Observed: 5:18
